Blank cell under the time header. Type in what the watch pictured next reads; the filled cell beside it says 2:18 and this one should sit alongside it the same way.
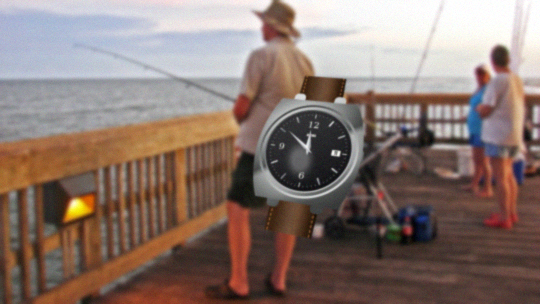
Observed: 11:51
